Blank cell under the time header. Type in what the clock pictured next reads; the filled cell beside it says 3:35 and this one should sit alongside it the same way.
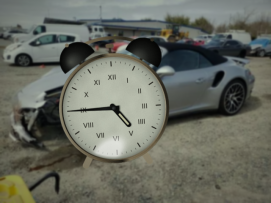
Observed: 4:45
